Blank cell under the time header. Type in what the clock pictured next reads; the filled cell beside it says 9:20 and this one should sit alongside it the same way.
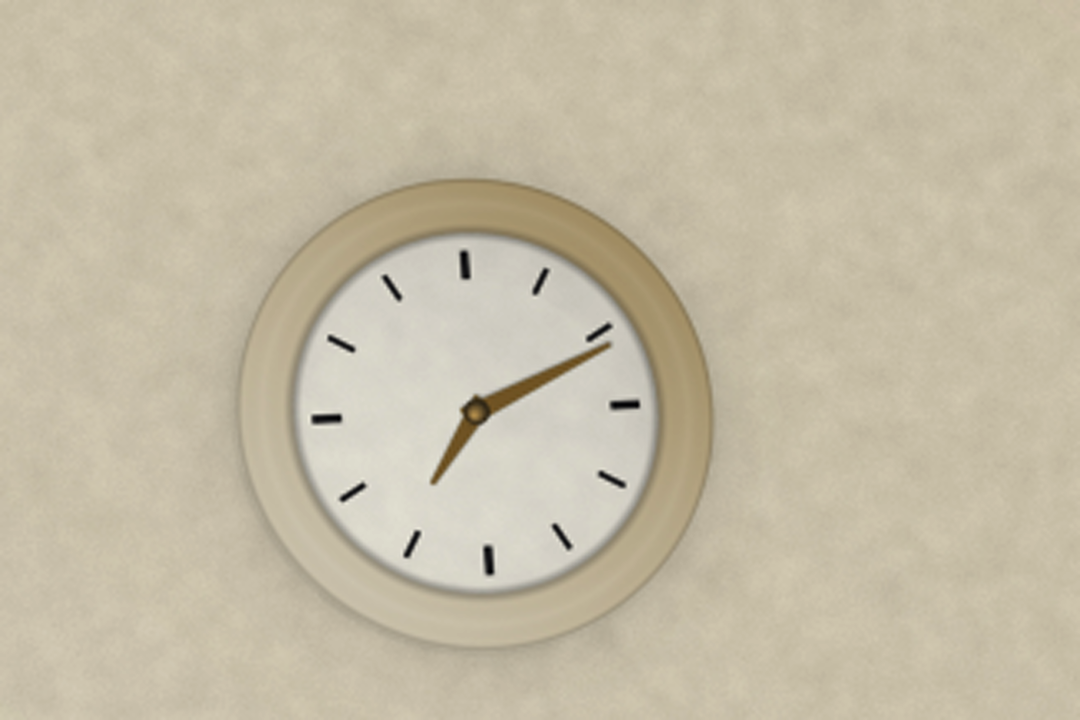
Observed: 7:11
